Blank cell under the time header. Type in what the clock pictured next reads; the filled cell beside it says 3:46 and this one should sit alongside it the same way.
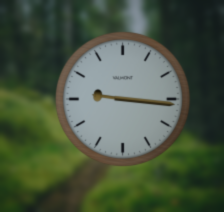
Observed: 9:16
